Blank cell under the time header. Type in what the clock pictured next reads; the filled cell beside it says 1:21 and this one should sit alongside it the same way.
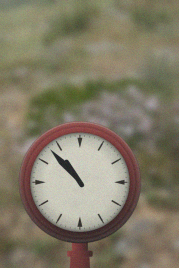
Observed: 10:53
